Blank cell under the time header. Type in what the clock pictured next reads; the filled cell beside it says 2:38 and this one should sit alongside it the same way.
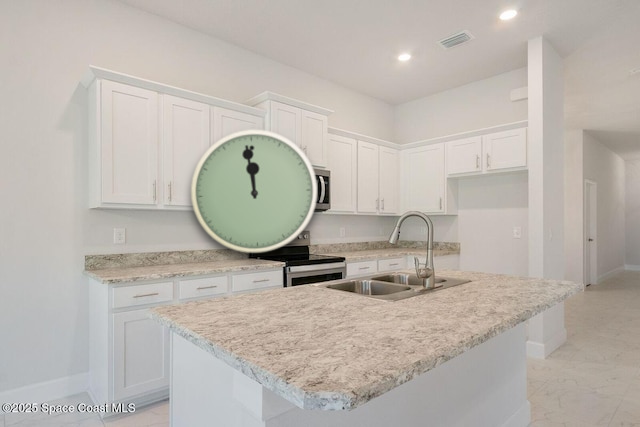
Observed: 11:59
